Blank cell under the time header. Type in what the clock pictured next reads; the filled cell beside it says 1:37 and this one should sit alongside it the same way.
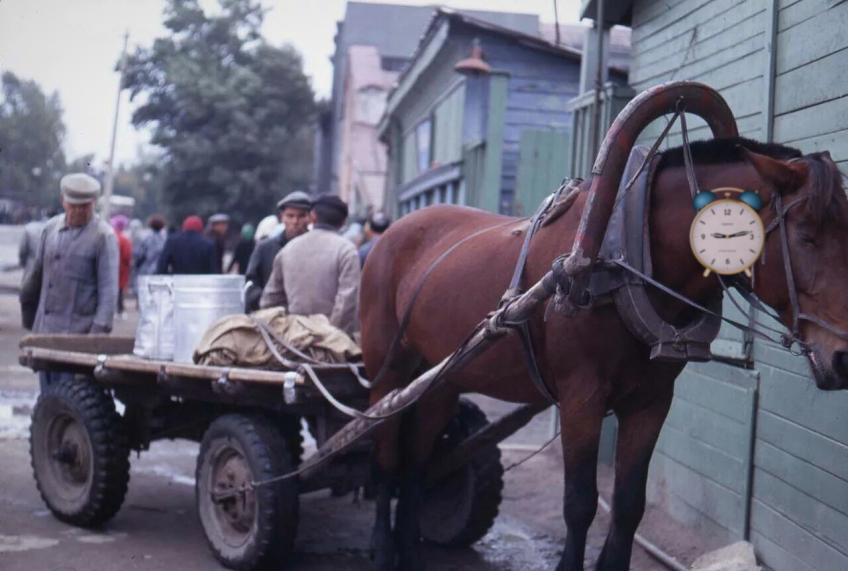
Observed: 9:13
